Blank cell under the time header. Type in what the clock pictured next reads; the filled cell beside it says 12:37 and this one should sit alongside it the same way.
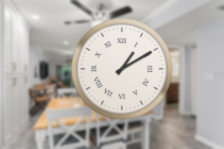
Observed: 1:10
